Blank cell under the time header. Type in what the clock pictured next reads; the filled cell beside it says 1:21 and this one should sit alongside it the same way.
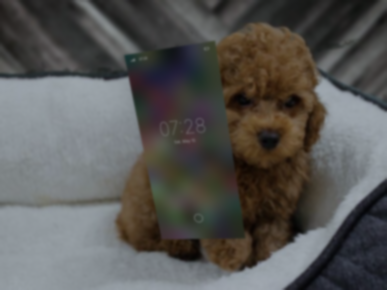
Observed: 7:28
